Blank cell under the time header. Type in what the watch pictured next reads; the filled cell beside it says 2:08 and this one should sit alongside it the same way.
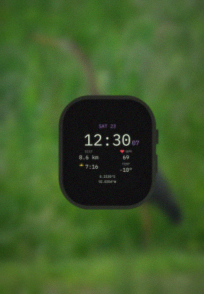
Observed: 12:30
